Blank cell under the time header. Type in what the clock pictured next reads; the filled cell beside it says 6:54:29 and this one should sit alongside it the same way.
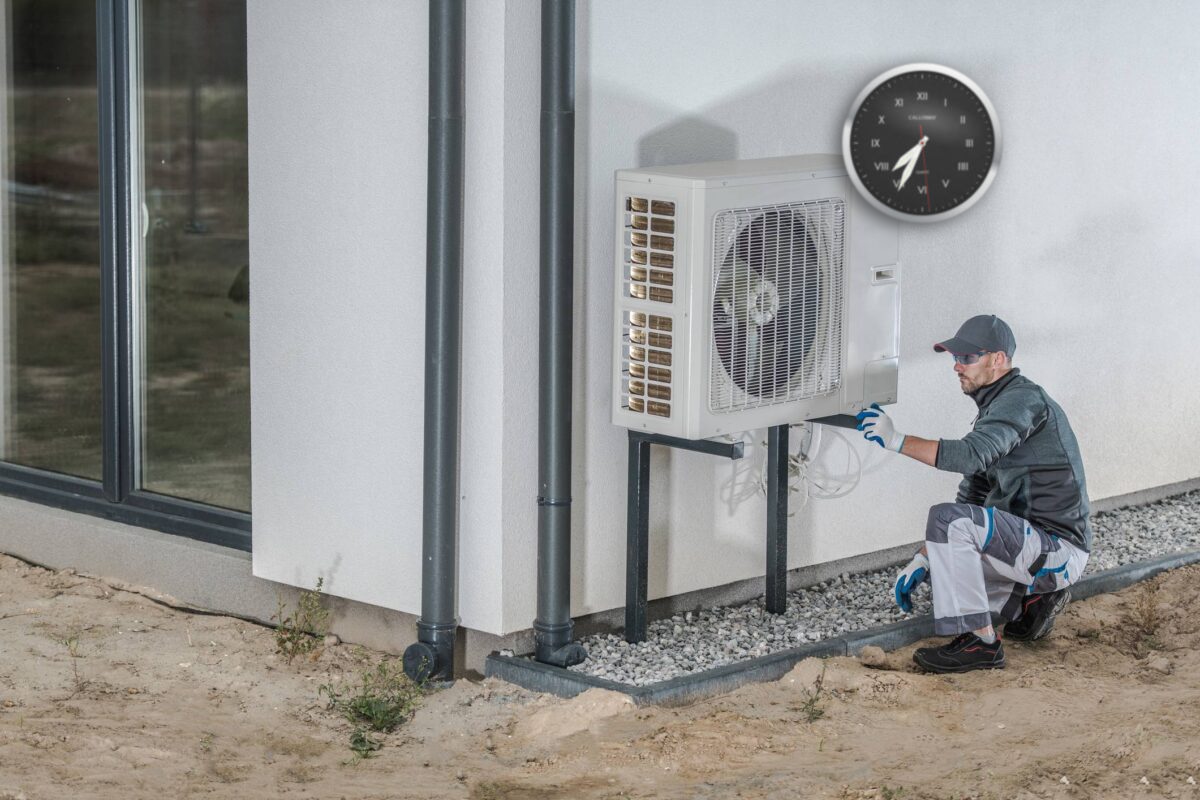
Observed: 7:34:29
